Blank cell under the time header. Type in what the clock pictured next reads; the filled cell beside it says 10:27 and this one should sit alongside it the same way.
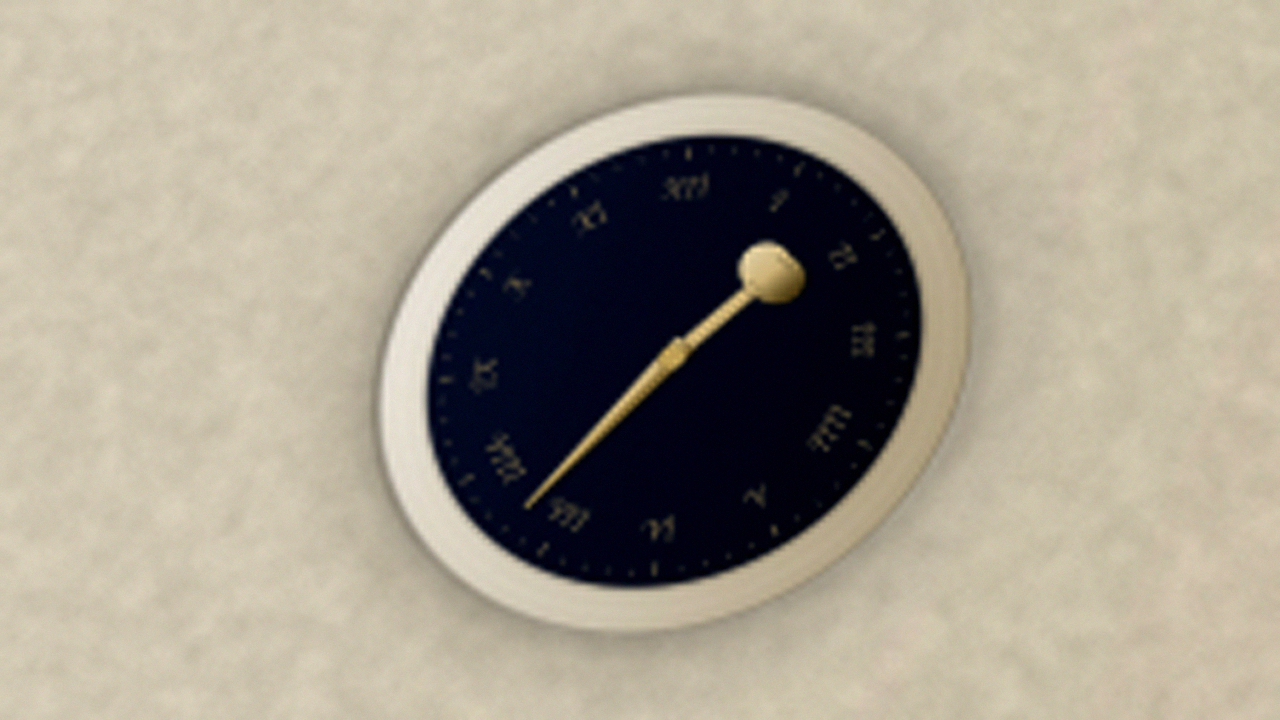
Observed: 1:37
